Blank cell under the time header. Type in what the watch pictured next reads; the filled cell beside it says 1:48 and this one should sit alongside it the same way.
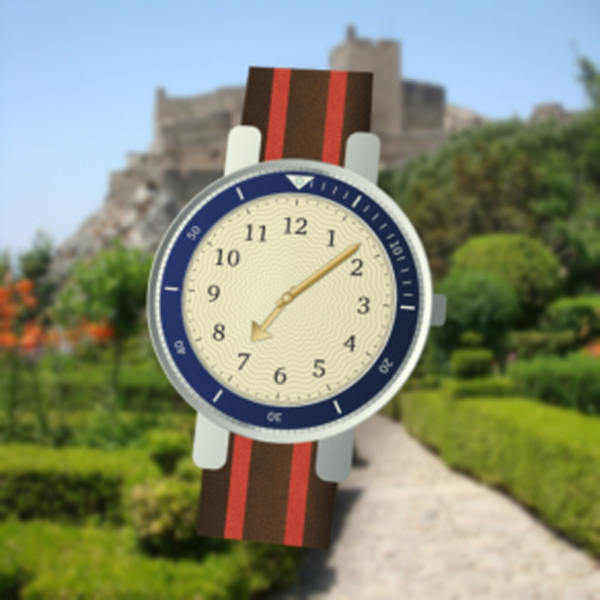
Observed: 7:08
